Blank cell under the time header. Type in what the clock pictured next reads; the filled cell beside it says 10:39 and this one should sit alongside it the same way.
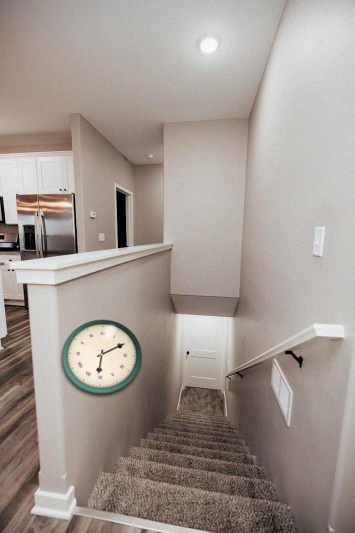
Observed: 6:10
